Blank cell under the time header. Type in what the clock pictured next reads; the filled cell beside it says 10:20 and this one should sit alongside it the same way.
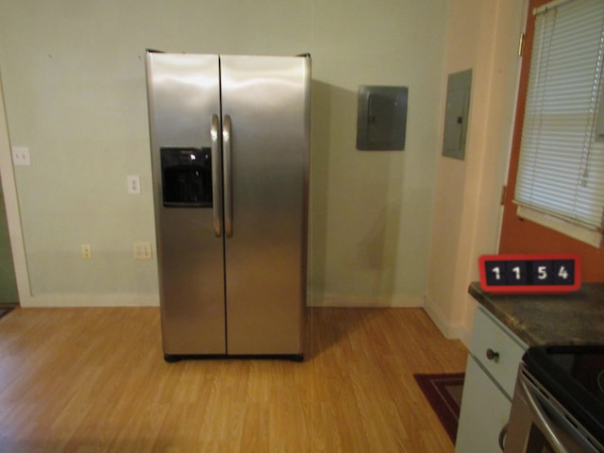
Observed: 11:54
